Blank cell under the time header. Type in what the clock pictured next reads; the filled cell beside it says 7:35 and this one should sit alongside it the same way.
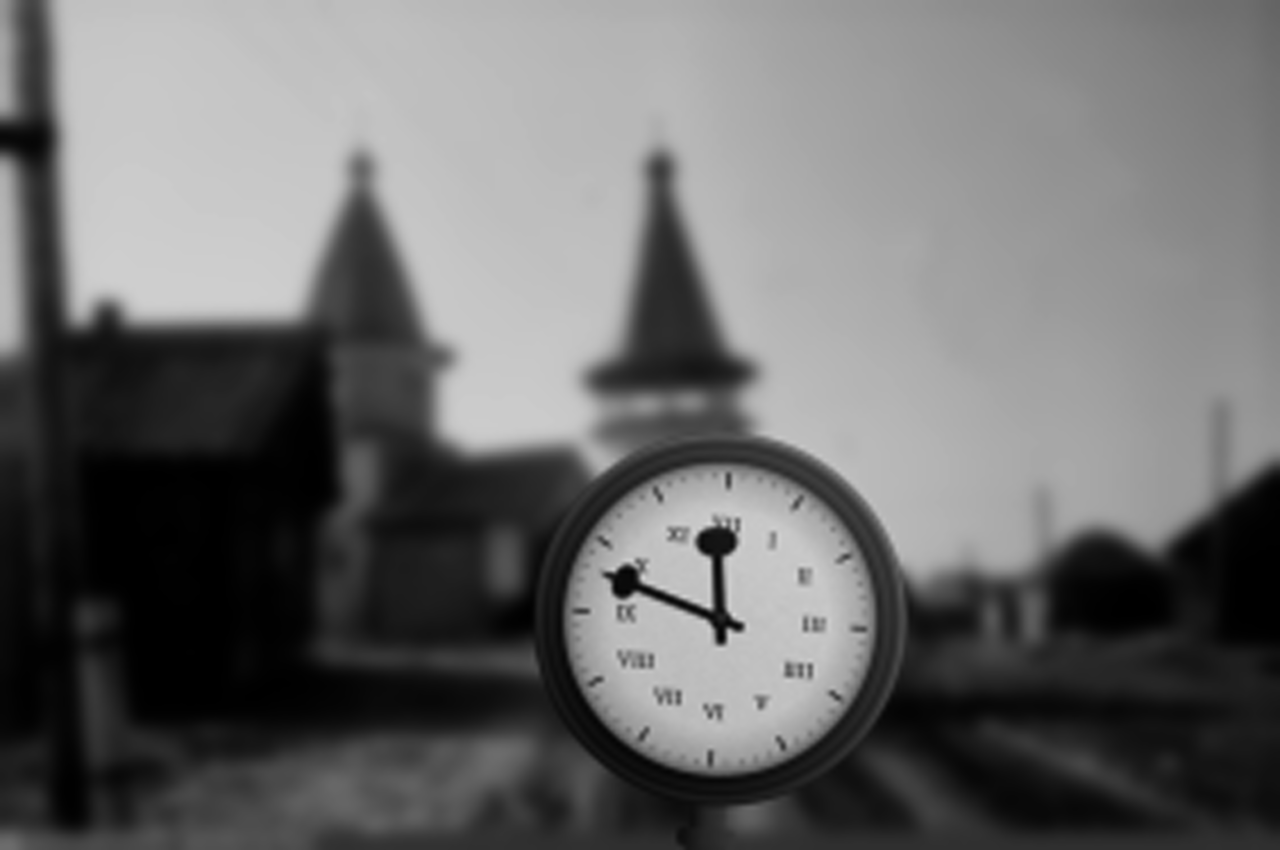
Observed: 11:48
